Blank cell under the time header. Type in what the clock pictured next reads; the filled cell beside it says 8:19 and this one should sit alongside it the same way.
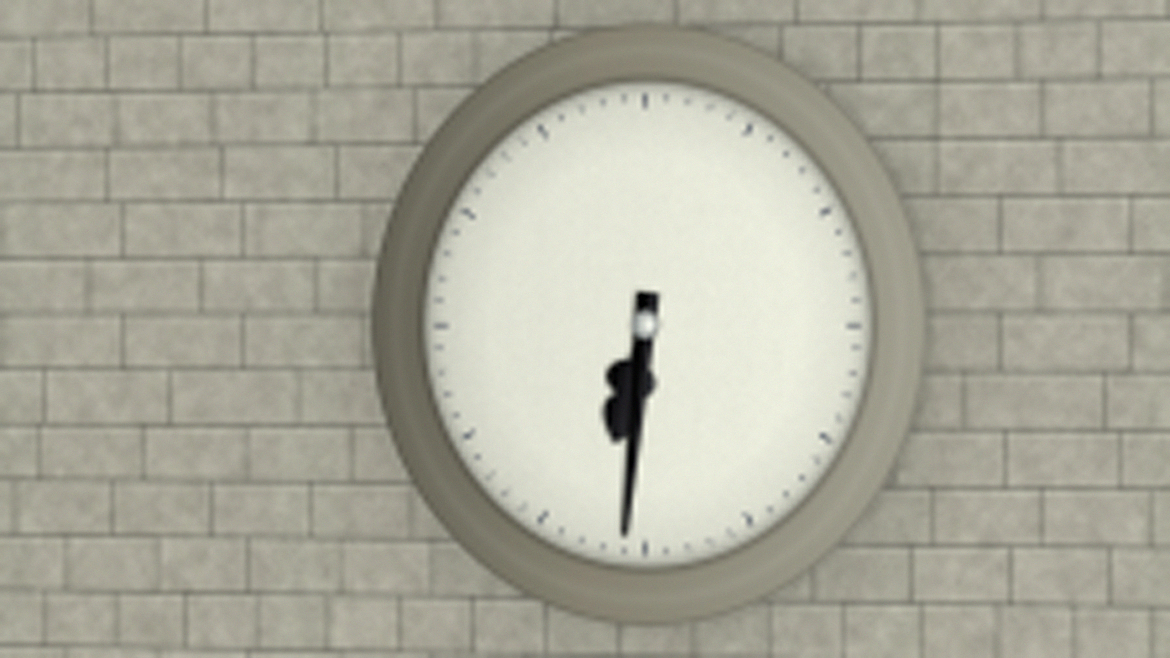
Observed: 6:31
